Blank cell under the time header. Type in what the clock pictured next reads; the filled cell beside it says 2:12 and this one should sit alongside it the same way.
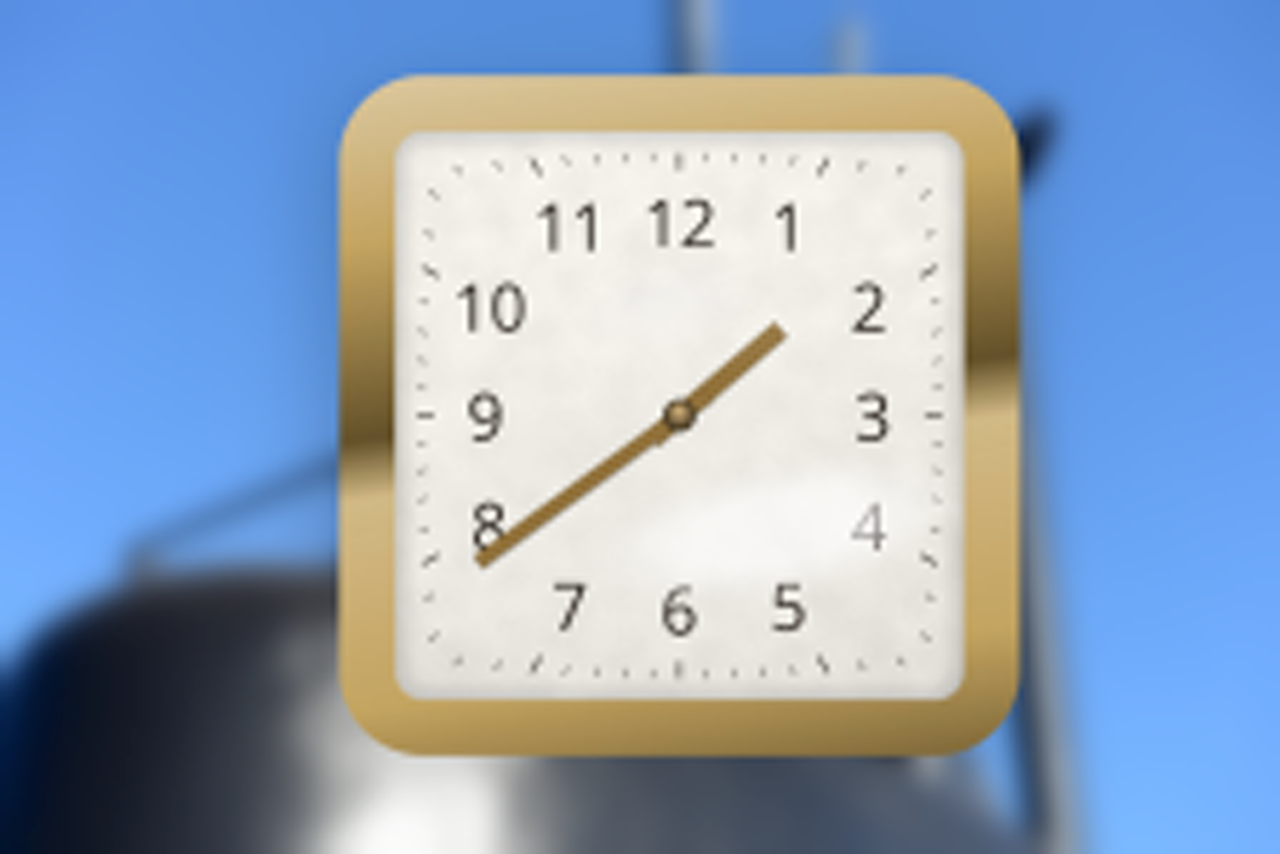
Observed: 1:39
